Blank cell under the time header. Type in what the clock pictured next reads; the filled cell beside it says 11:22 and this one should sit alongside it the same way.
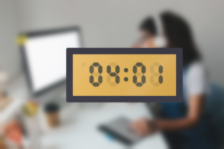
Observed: 4:01
